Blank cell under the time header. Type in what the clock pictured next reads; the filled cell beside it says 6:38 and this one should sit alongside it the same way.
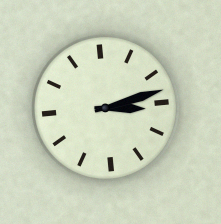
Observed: 3:13
